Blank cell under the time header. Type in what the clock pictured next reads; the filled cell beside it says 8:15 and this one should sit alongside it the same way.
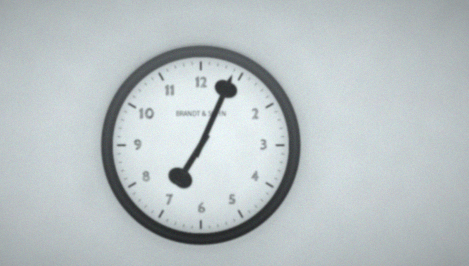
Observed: 7:04
